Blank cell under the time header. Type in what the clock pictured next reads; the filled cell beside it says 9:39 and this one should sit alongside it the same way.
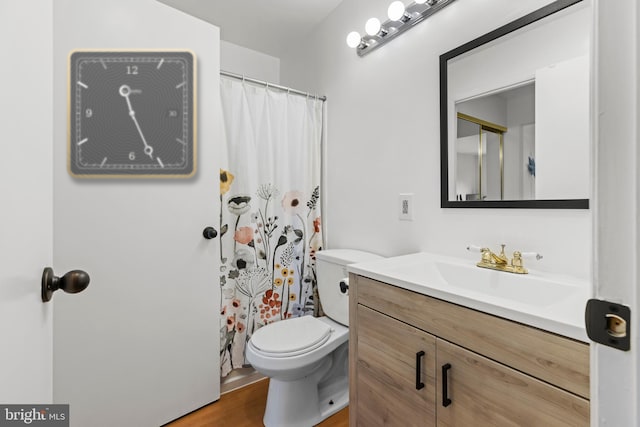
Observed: 11:26
